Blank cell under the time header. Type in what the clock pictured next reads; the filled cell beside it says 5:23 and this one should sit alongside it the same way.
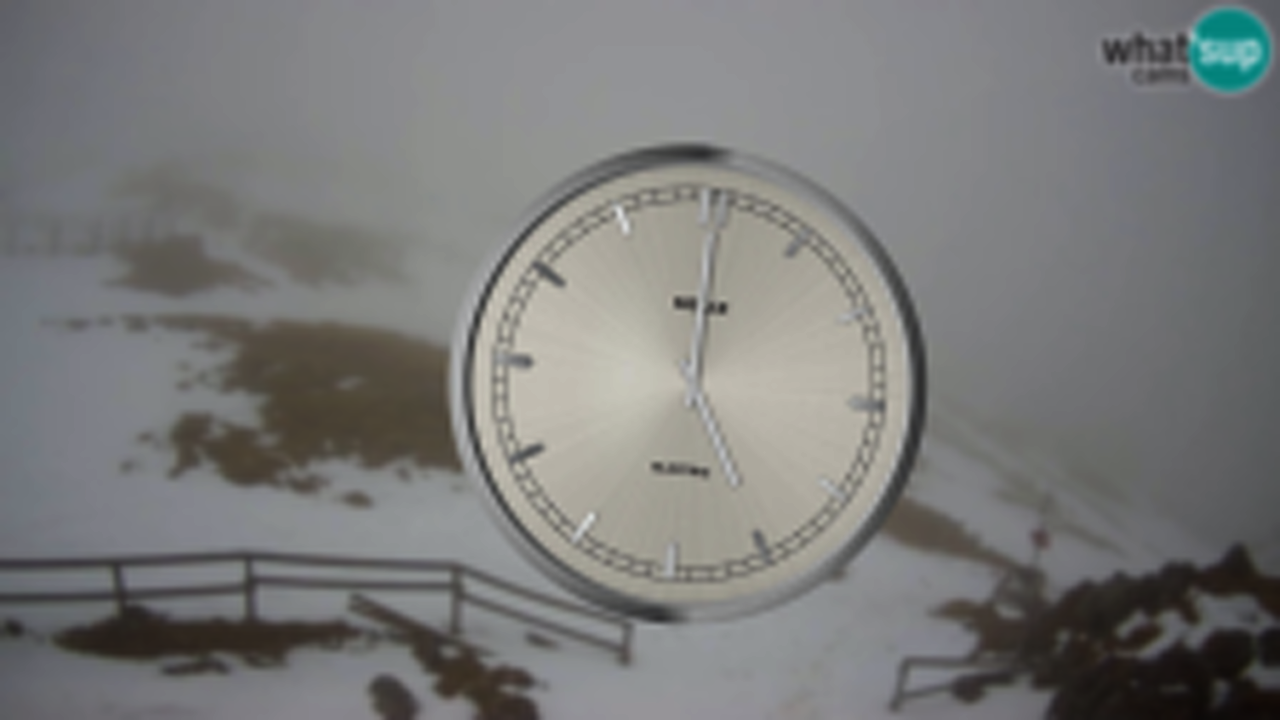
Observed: 5:00
